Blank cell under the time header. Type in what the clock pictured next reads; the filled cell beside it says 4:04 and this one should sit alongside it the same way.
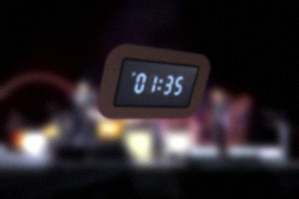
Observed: 1:35
